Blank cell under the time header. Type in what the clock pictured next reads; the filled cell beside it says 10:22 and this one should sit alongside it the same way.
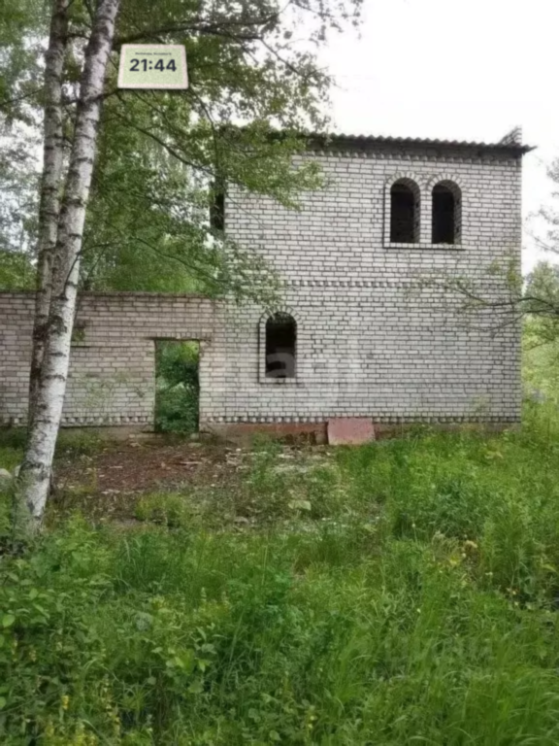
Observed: 21:44
